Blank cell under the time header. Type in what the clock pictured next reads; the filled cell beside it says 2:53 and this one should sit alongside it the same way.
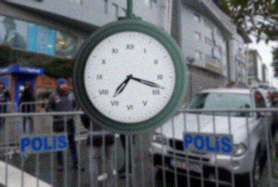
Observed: 7:18
